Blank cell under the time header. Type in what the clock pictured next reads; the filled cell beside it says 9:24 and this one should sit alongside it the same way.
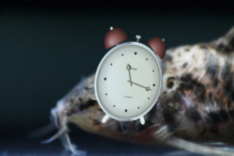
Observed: 11:17
